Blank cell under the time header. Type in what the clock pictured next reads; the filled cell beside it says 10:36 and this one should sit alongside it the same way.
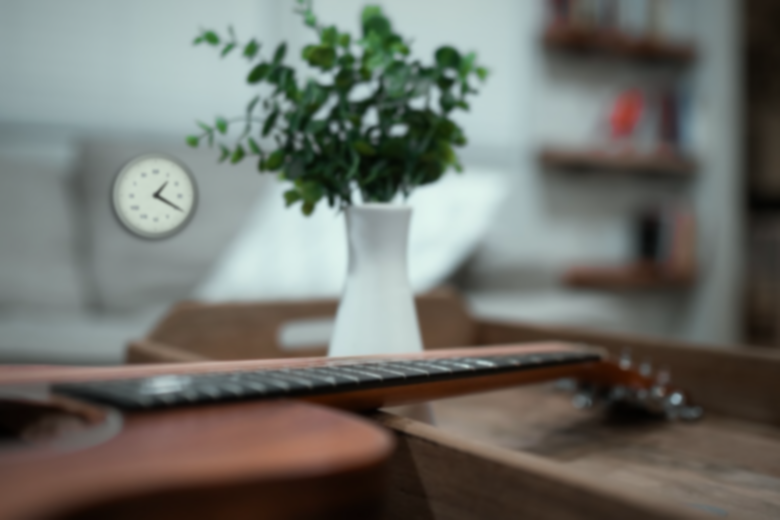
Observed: 1:20
